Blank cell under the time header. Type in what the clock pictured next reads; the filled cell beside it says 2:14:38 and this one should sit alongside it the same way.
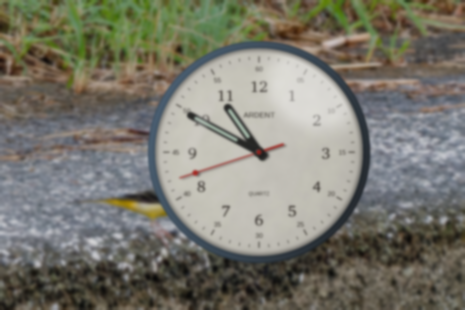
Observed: 10:49:42
